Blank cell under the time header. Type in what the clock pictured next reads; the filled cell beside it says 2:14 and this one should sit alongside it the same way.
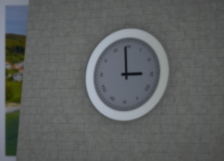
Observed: 2:59
